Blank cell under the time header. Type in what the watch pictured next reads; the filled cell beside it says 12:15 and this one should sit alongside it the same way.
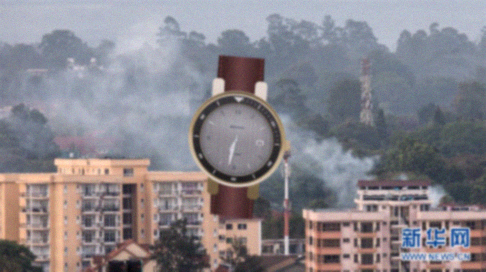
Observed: 6:32
